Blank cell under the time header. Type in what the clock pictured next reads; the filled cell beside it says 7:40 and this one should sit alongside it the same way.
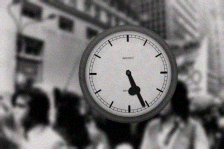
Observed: 5:26
